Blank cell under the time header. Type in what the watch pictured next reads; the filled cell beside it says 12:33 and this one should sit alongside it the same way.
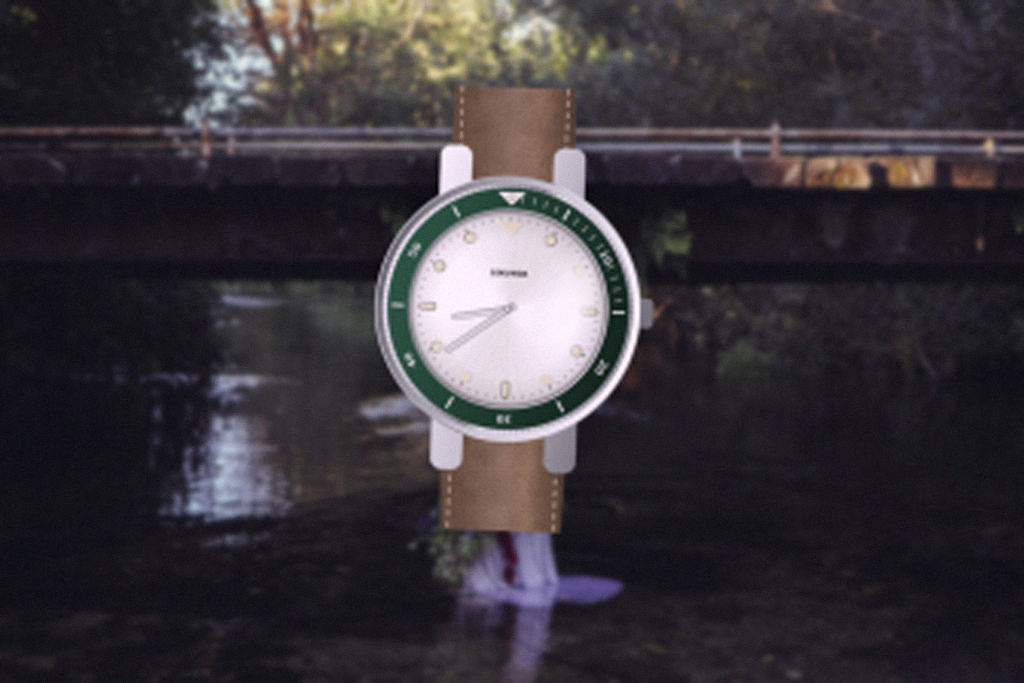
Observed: 8:39
